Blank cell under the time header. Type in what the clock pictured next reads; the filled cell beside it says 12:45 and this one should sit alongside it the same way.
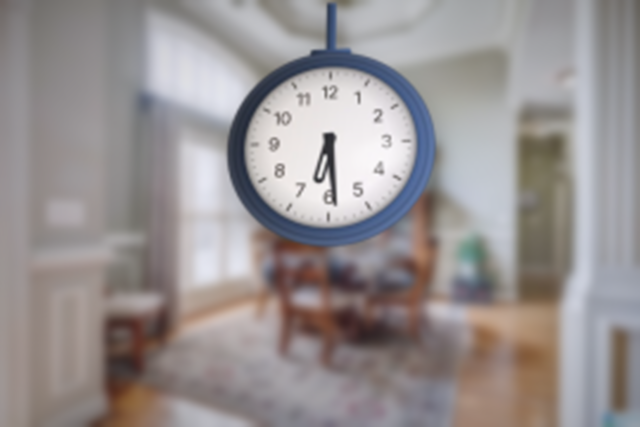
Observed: 6:29
